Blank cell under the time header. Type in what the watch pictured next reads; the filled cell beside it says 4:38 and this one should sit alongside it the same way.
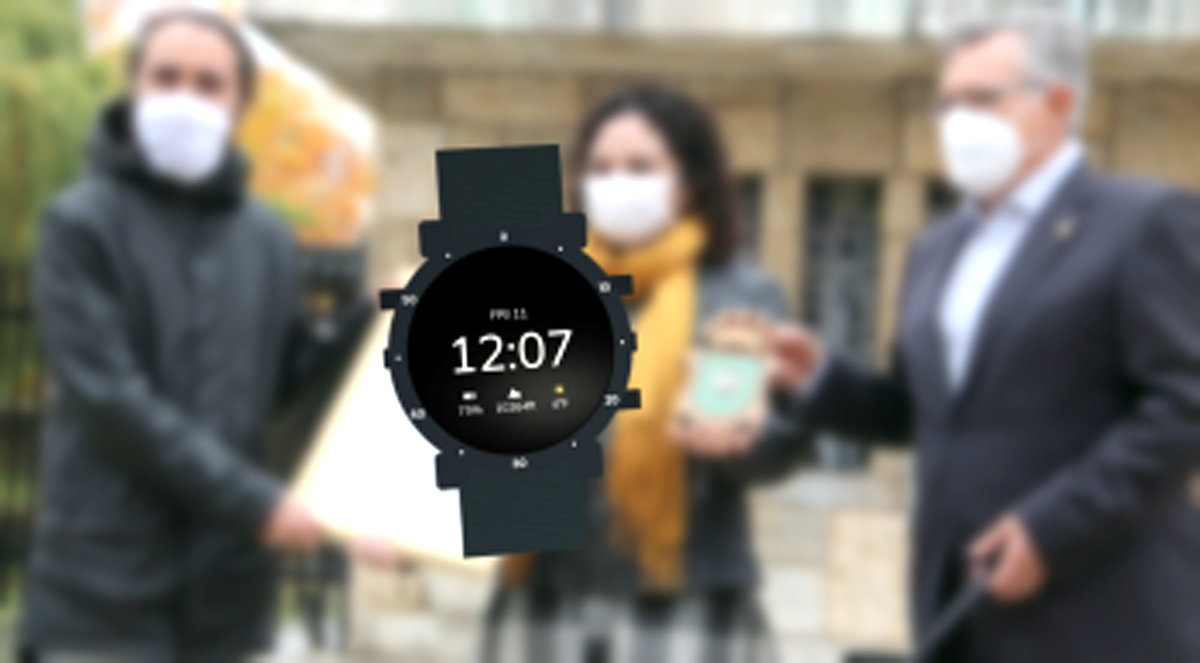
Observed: 12:07
